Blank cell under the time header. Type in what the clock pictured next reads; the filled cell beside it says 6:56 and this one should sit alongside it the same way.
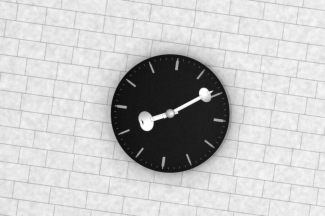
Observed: 8:09
